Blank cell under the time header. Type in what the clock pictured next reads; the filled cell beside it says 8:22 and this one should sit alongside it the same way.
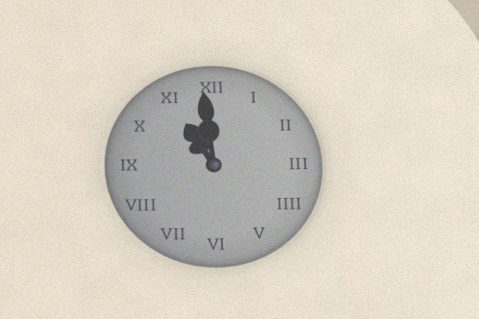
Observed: 10:59
